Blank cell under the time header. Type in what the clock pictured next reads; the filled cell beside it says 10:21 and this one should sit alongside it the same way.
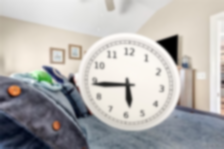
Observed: 5:44
